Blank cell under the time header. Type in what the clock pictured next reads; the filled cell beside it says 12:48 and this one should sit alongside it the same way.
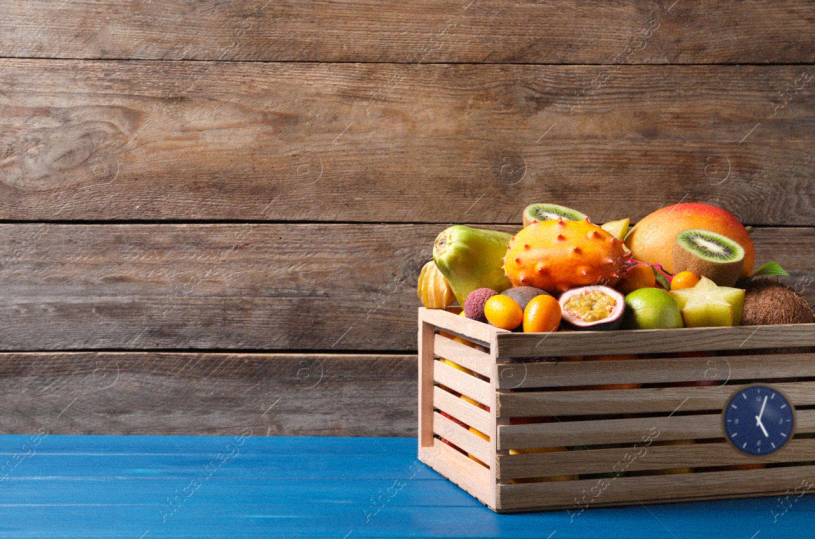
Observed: 5:03
